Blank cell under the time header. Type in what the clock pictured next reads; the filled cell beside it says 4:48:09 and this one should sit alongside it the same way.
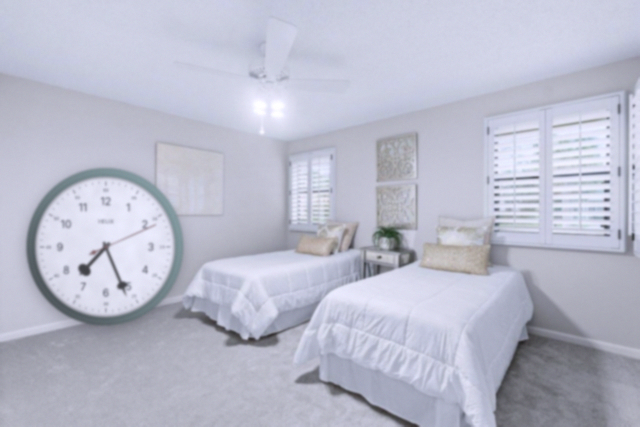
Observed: 7:26:11
